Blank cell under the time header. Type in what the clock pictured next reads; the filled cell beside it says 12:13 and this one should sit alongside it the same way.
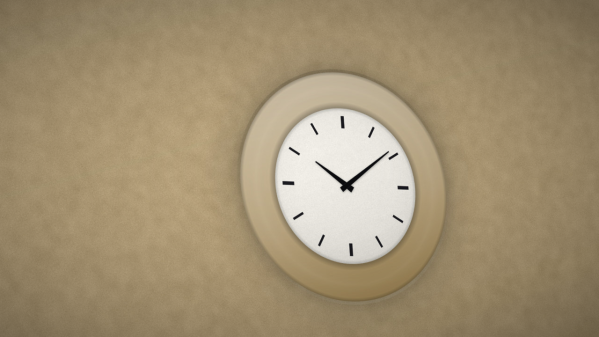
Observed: 10:09
